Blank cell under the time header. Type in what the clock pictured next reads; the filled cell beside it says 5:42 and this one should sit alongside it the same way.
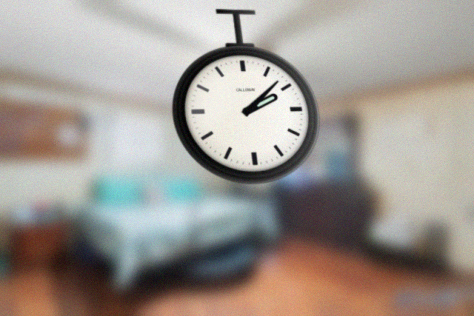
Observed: 2:08
